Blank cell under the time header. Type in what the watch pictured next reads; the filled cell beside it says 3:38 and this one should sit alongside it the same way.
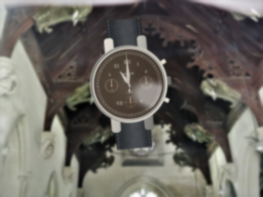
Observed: 11:00
